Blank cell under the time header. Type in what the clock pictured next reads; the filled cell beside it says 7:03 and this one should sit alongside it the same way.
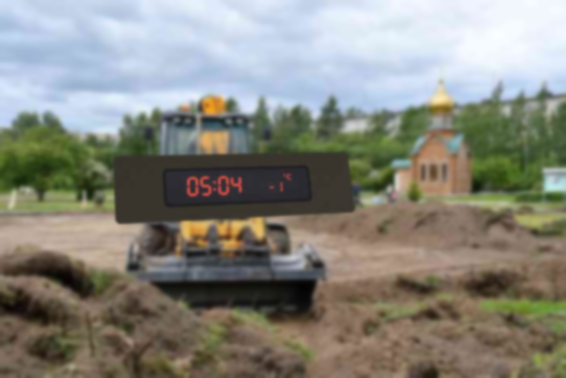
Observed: 5:04
